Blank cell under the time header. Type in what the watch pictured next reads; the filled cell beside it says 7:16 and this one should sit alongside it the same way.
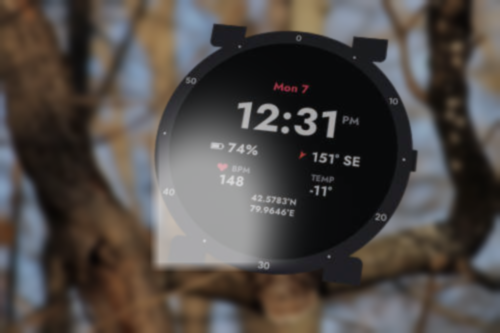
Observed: 12:31
